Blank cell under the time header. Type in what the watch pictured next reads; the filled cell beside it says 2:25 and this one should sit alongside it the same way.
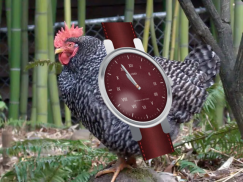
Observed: 10:56
